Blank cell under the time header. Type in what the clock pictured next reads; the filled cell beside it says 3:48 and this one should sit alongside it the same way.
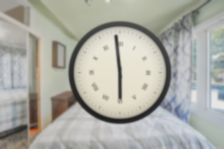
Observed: 5:59
